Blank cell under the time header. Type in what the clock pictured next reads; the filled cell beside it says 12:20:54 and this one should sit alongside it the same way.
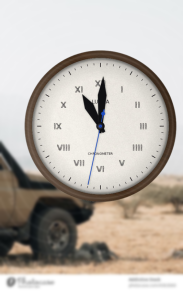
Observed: 11:00:32
